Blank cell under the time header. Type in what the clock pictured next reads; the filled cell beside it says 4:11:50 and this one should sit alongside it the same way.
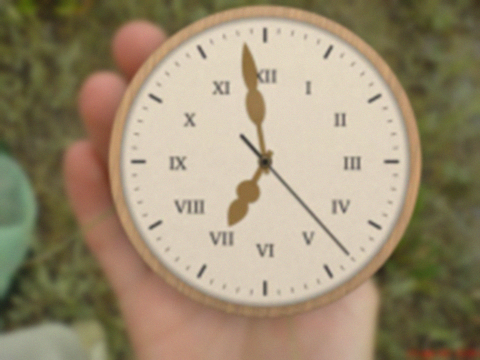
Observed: 6:58:23
